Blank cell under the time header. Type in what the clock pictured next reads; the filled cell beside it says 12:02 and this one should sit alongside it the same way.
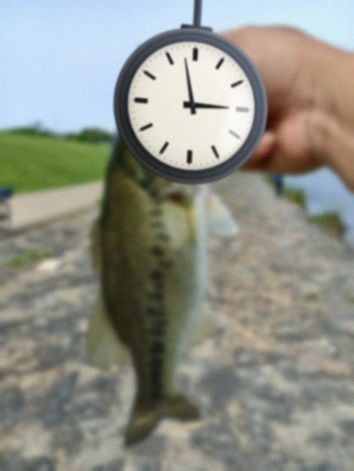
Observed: 2:58
